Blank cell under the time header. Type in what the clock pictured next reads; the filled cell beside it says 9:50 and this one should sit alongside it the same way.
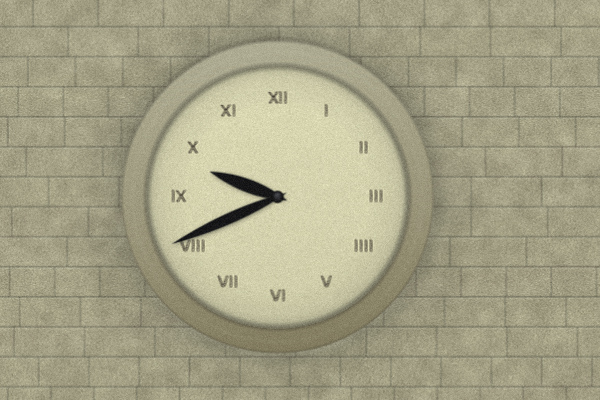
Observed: 9:41
